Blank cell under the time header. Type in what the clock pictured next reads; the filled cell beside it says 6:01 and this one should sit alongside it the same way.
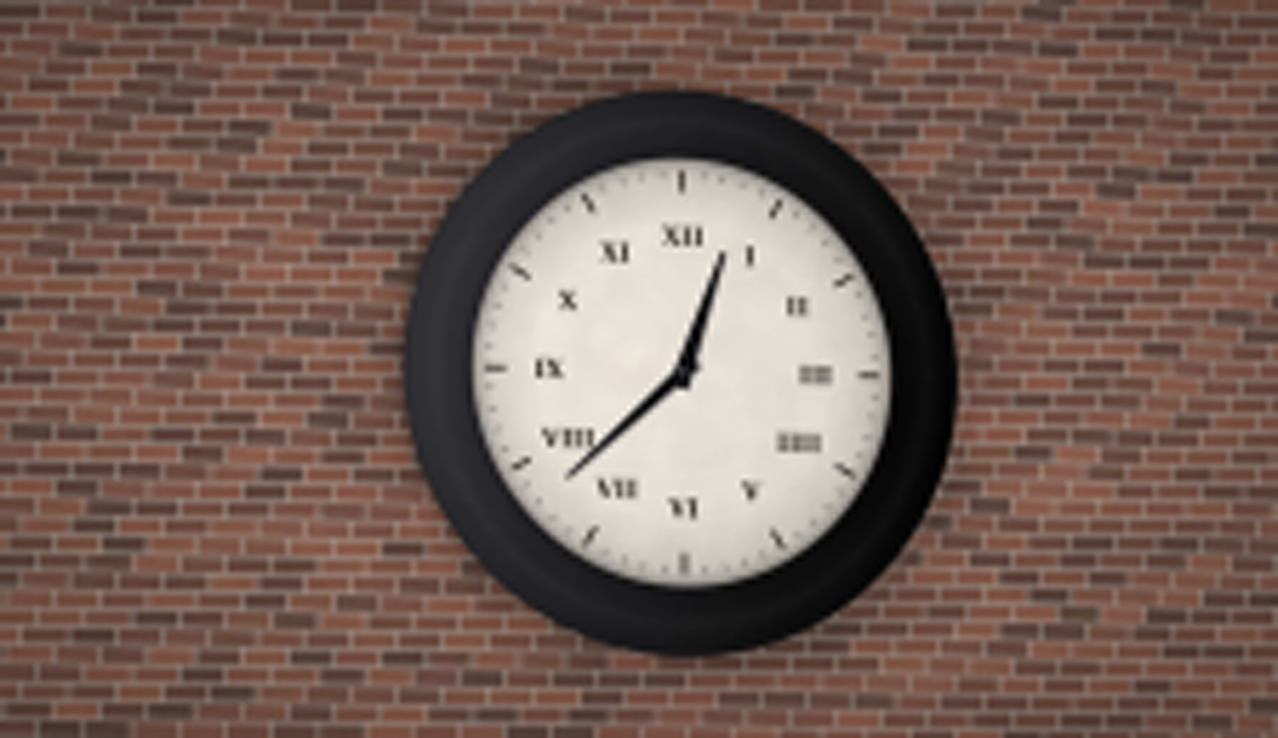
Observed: 12:38
